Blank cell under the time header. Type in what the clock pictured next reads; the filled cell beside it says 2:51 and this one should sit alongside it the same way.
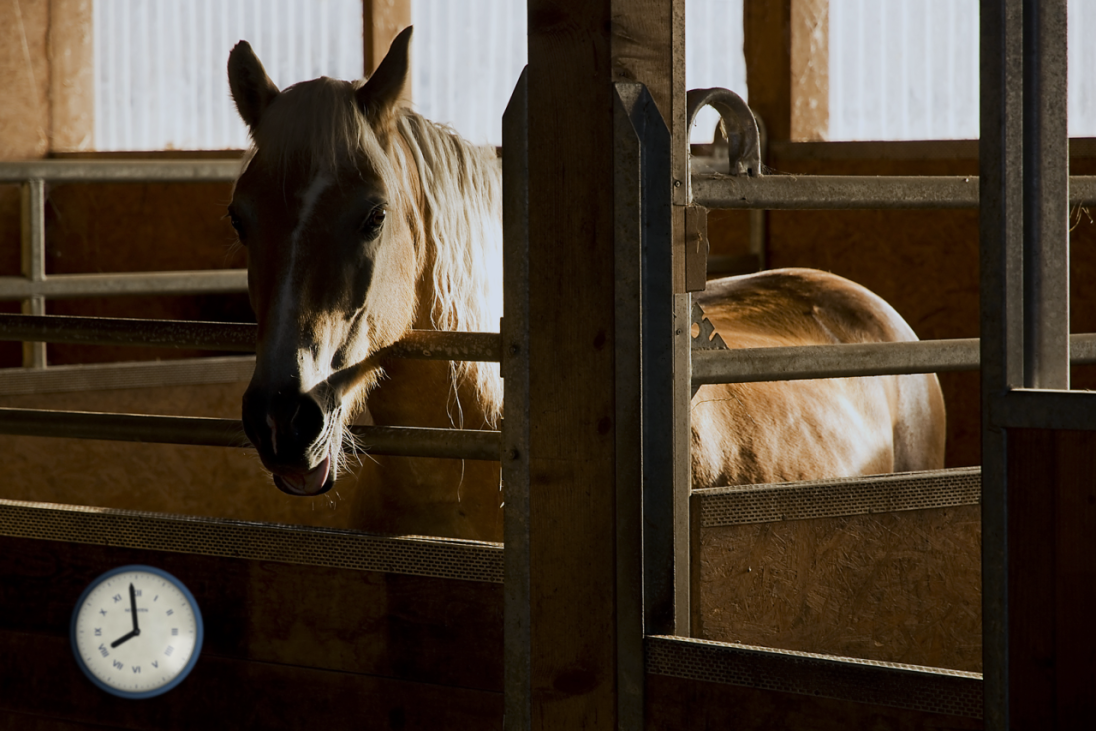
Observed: 7:59
